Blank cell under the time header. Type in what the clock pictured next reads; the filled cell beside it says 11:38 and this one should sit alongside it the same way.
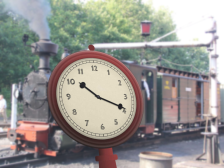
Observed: 10:19
